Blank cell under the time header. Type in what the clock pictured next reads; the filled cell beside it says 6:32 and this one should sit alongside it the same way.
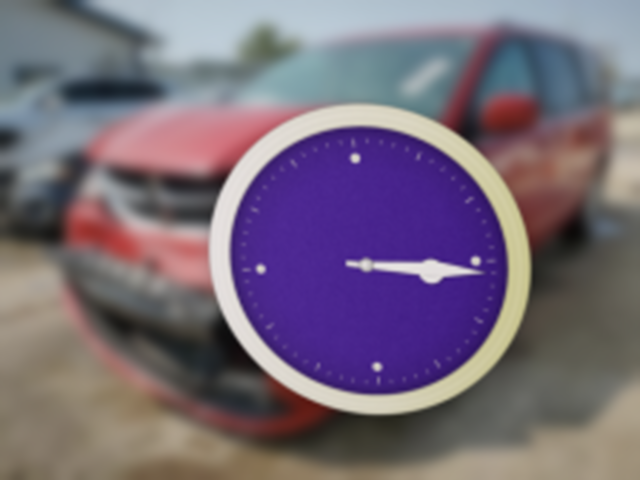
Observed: 3:16
